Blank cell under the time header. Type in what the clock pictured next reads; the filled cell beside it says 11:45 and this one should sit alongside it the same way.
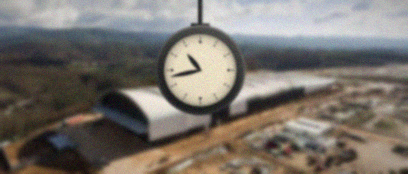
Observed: 10:43
